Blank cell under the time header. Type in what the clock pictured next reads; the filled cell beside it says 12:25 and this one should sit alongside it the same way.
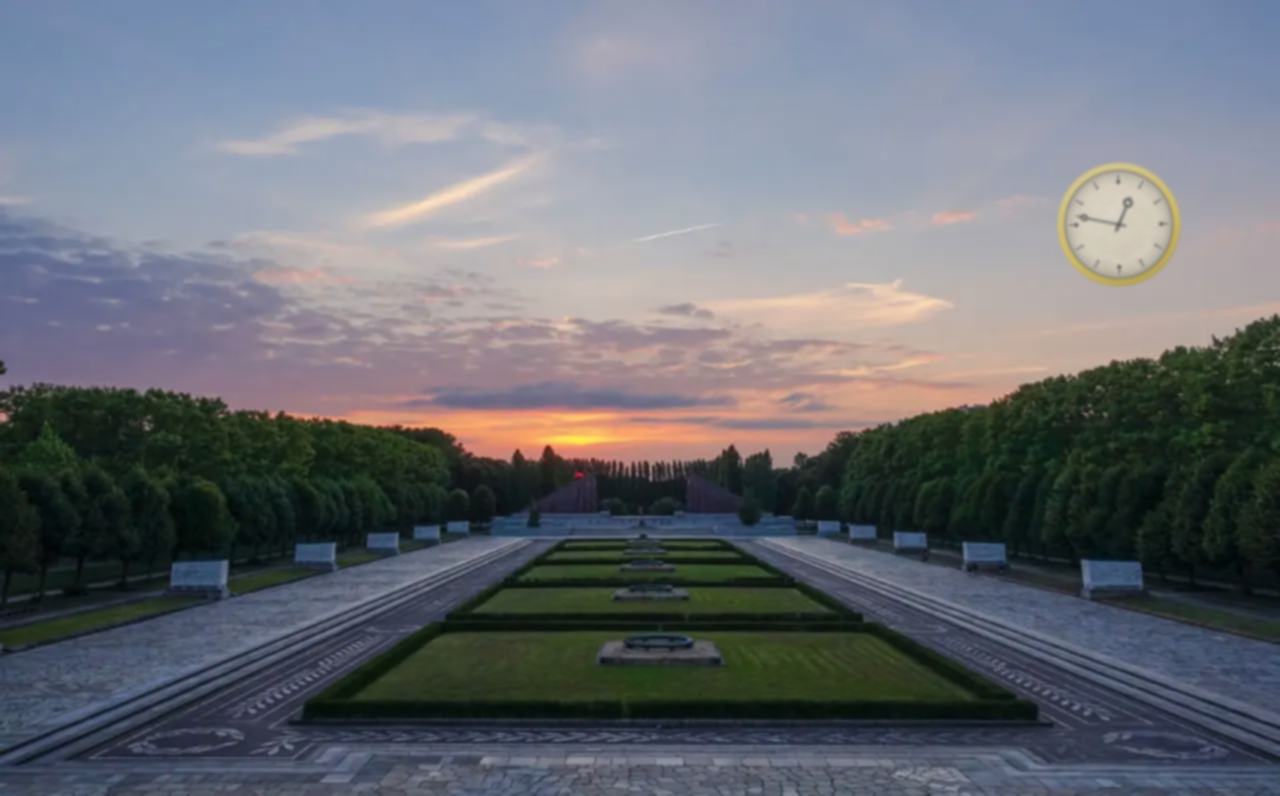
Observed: 12:47
